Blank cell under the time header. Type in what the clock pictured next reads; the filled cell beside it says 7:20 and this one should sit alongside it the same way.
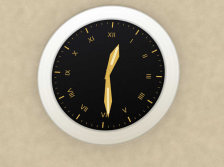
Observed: 12:29
